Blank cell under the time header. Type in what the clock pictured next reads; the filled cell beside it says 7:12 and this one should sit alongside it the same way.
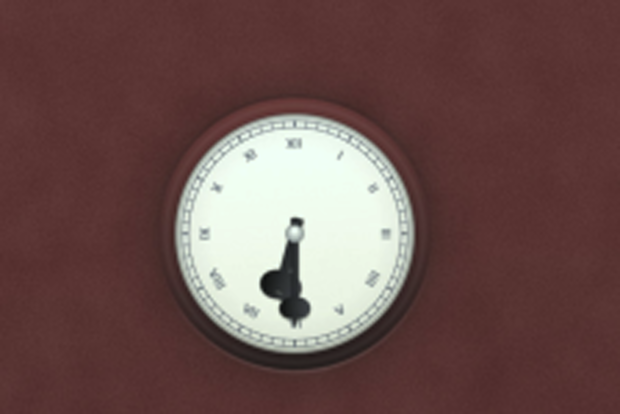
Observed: 6:30
